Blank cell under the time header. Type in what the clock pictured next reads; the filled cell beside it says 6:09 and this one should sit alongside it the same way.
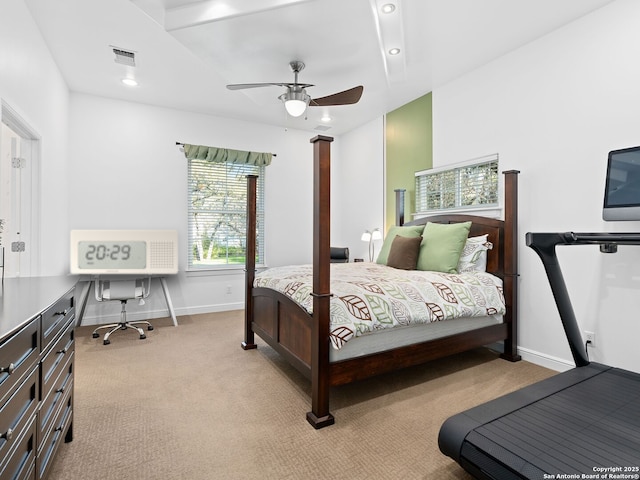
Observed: 20:29
